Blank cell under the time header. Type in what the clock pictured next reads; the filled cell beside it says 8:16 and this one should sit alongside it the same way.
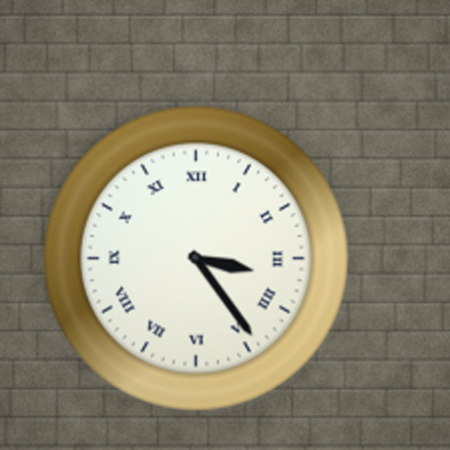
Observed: 3:24
